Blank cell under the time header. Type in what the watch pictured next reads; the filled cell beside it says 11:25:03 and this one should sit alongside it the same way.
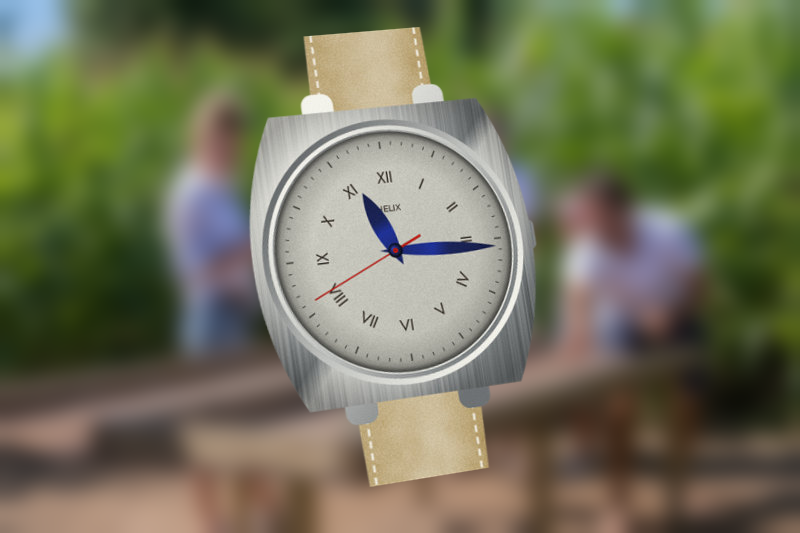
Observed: 11:15:41
